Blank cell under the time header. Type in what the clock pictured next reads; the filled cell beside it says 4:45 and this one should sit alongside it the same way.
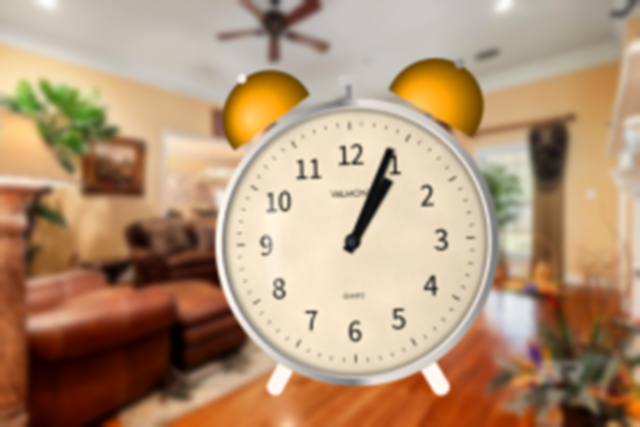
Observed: 1:04
